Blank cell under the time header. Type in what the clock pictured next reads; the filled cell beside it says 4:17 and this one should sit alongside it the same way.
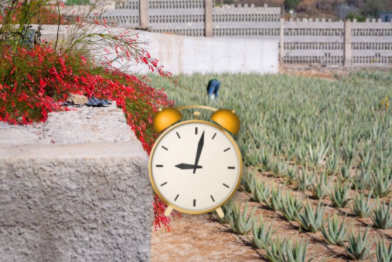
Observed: 9:02
